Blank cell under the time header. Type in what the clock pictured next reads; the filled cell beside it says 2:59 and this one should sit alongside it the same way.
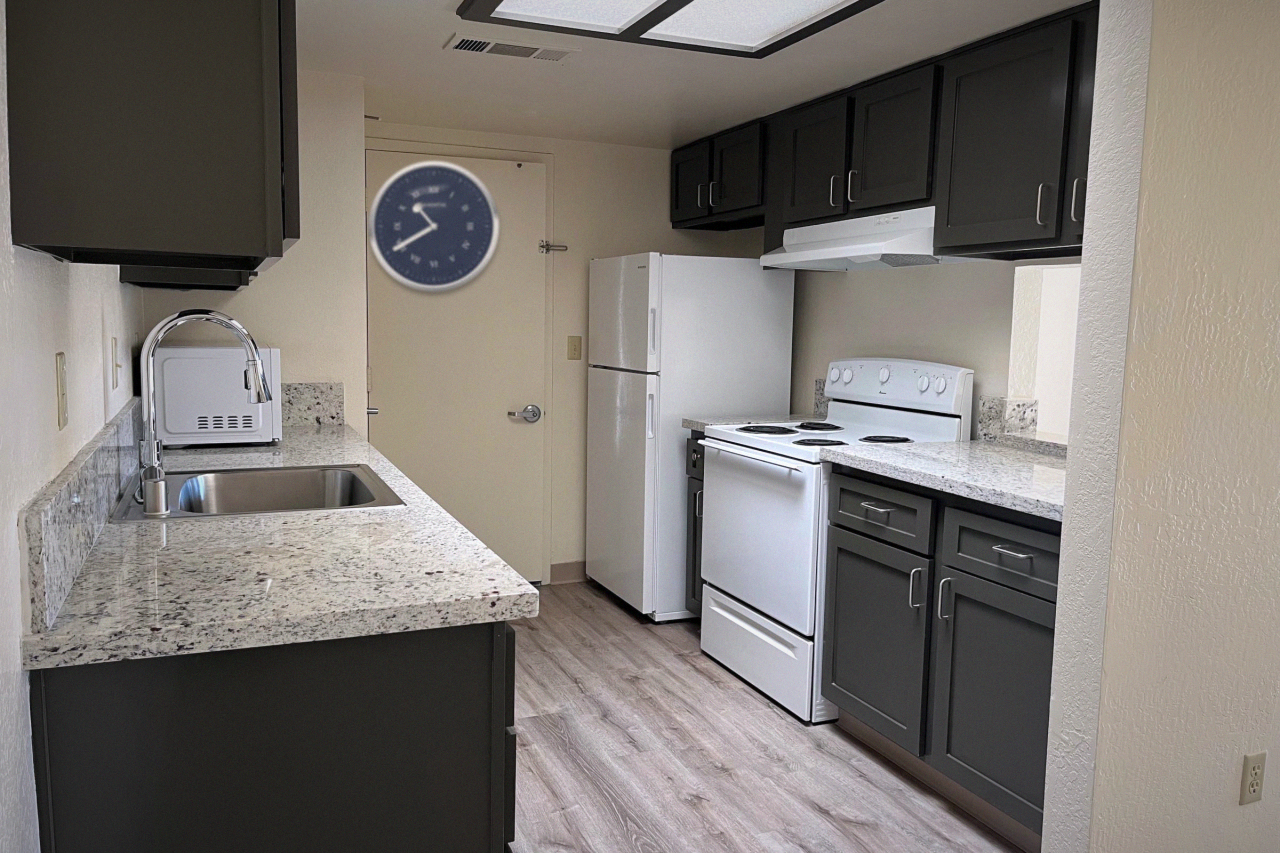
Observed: 10:40
